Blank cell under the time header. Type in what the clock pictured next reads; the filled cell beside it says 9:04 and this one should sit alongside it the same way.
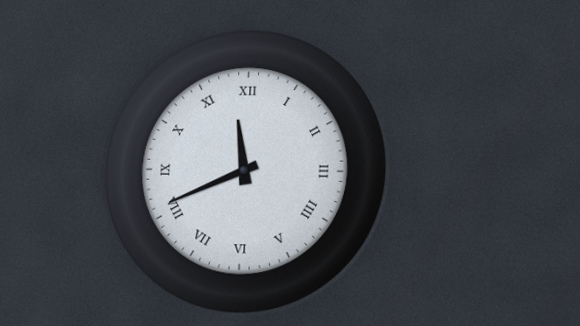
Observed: 11:41
